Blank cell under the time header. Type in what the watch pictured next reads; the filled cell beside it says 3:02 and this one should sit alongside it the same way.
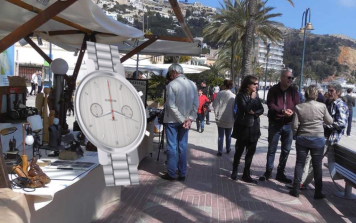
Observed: 8:18
